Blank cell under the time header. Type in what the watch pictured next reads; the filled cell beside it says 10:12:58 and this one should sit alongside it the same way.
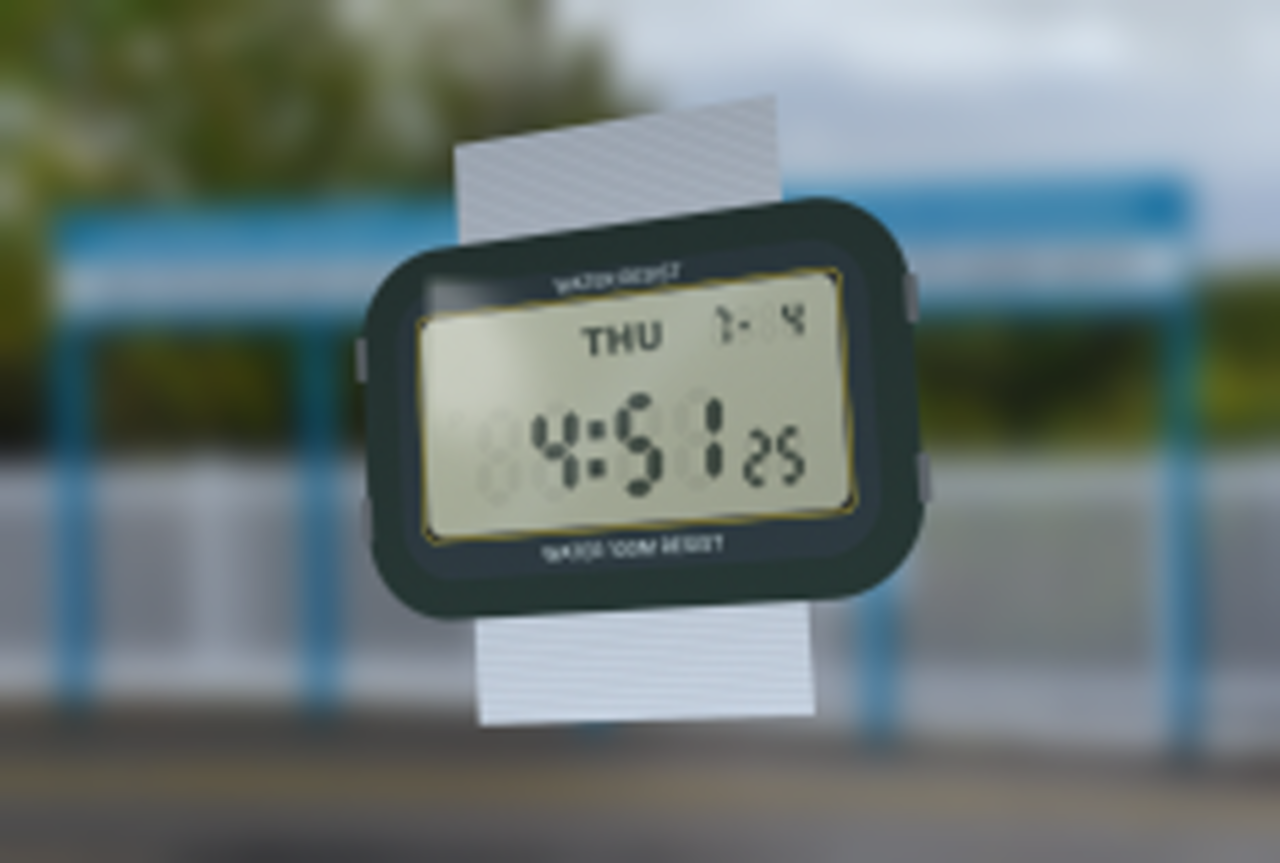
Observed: 4:51:25
